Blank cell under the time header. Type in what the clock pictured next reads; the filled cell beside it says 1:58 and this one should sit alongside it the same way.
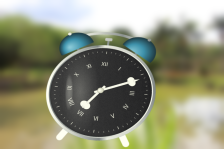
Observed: 7:11
